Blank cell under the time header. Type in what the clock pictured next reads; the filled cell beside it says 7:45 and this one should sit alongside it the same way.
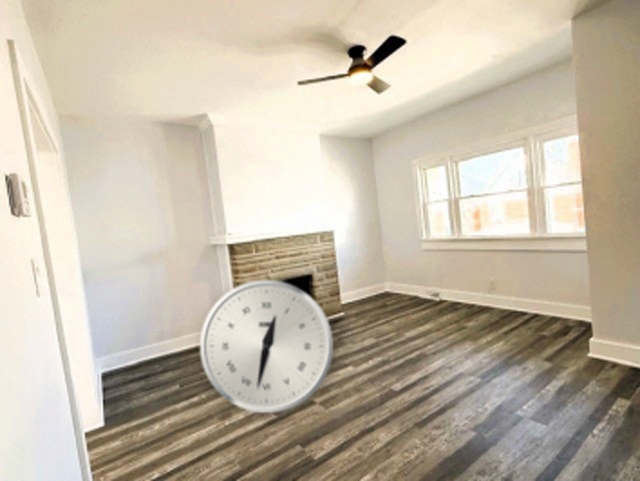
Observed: 12:32
